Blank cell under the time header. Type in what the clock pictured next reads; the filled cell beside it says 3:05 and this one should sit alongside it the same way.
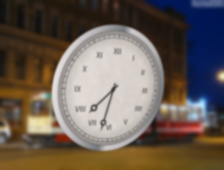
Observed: 7:32
